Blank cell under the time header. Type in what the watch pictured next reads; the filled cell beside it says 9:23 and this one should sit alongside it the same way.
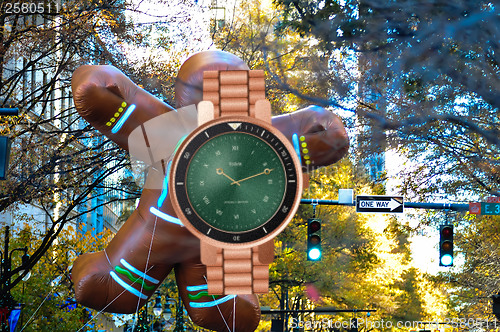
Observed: 10:12
